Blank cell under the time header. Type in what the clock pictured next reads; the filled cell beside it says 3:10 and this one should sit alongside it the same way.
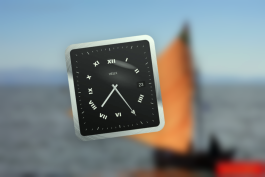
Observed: 7:25
